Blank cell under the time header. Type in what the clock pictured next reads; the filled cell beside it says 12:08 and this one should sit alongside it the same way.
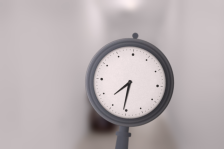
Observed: 7:31
